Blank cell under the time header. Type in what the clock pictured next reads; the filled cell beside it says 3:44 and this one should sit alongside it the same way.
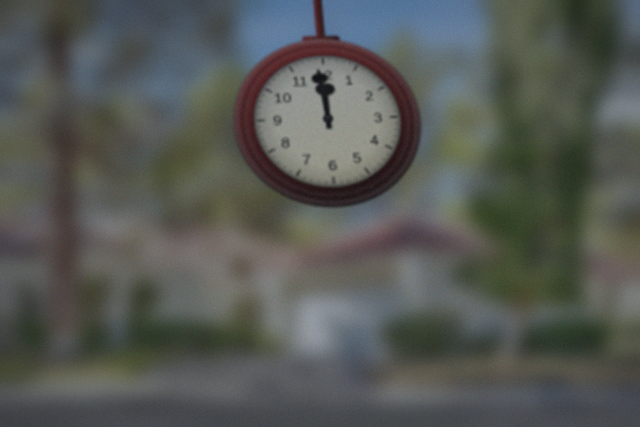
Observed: 11:59
